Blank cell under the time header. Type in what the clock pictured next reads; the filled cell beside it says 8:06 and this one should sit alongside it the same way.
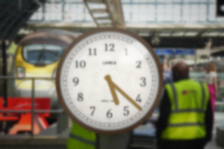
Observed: 5:22
